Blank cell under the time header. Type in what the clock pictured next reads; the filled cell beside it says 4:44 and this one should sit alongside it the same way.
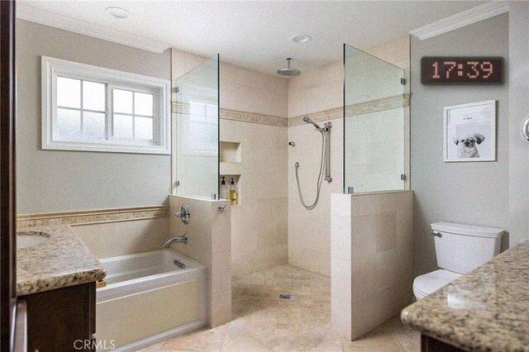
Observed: 17:39
